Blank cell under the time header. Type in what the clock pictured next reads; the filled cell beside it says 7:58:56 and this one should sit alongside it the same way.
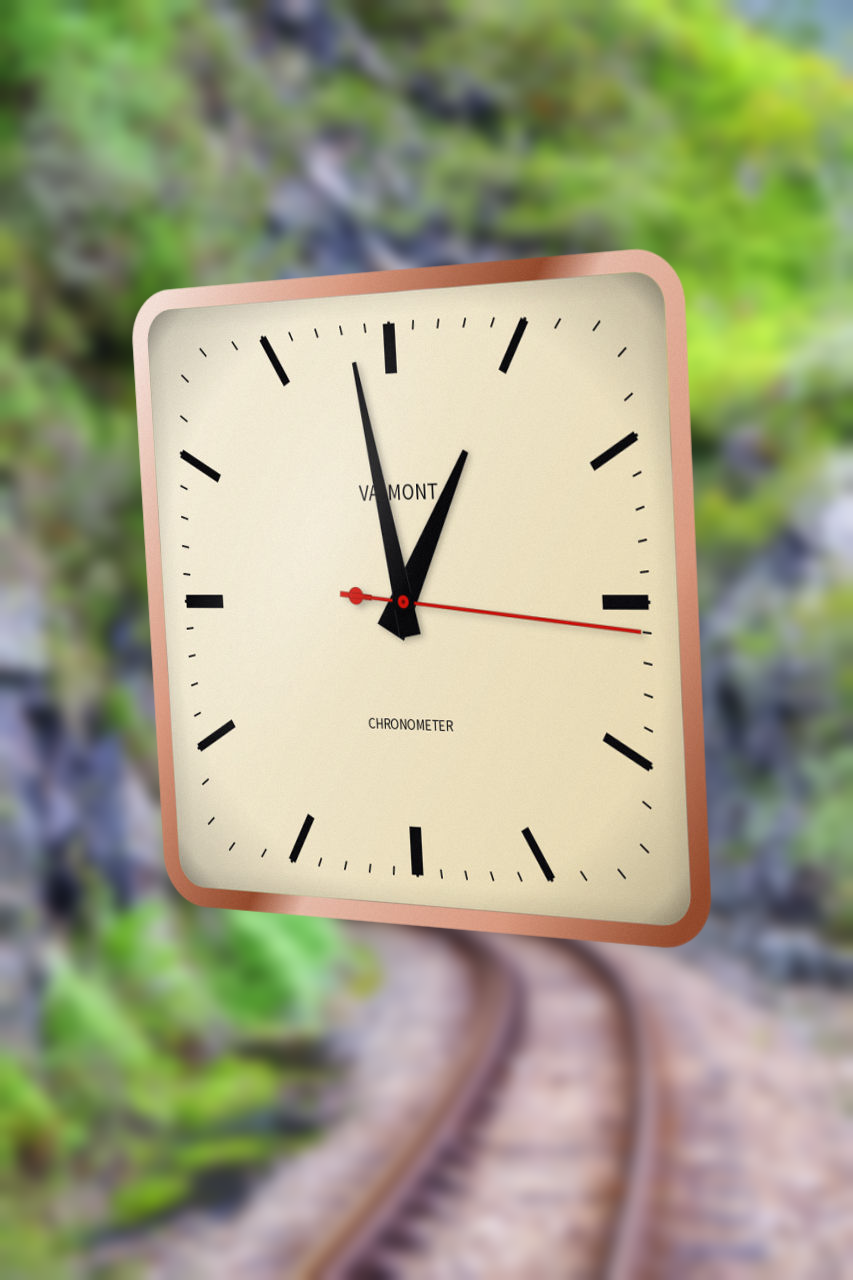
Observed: 12:58:16
